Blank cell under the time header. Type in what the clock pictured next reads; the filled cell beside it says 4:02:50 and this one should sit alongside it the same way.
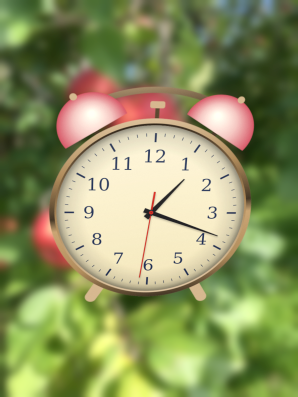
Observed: 1:18:31
